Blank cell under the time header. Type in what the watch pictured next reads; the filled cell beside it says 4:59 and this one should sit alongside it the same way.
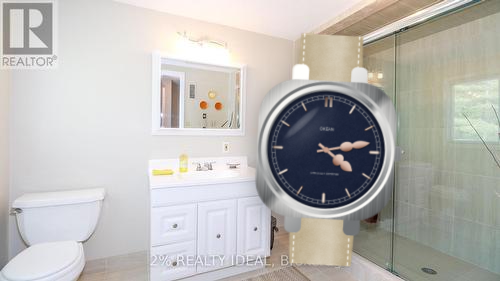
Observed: 4:13
